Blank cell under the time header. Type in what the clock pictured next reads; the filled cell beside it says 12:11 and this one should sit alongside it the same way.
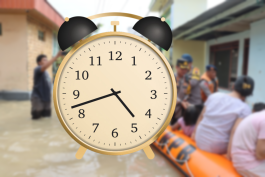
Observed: 4:42
